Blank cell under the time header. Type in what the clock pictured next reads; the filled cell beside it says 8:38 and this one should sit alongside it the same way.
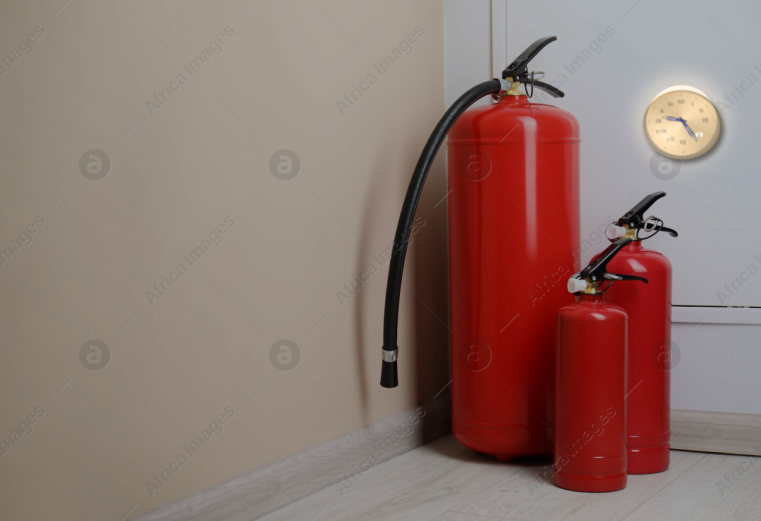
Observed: 9:25
